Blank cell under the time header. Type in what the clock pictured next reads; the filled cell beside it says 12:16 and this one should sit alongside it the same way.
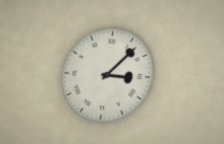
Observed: 3:07
